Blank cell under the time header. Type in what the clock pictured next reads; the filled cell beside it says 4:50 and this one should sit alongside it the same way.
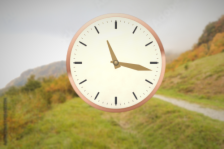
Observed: 11:17
